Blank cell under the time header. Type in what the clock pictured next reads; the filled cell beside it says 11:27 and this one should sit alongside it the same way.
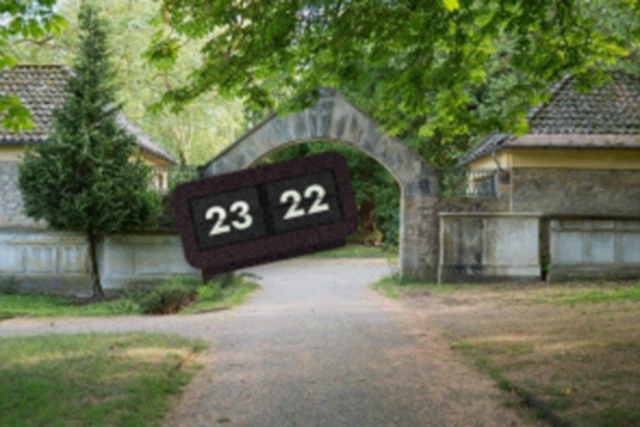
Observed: 23:22
